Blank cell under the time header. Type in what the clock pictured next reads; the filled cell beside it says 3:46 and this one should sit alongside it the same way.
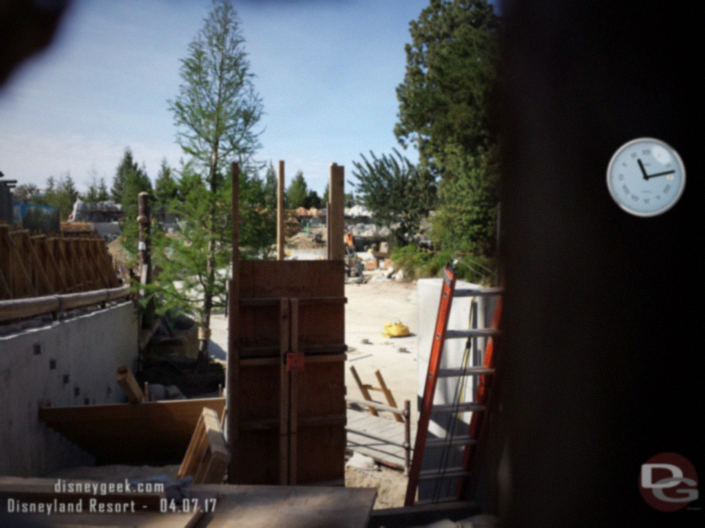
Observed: 11:13
